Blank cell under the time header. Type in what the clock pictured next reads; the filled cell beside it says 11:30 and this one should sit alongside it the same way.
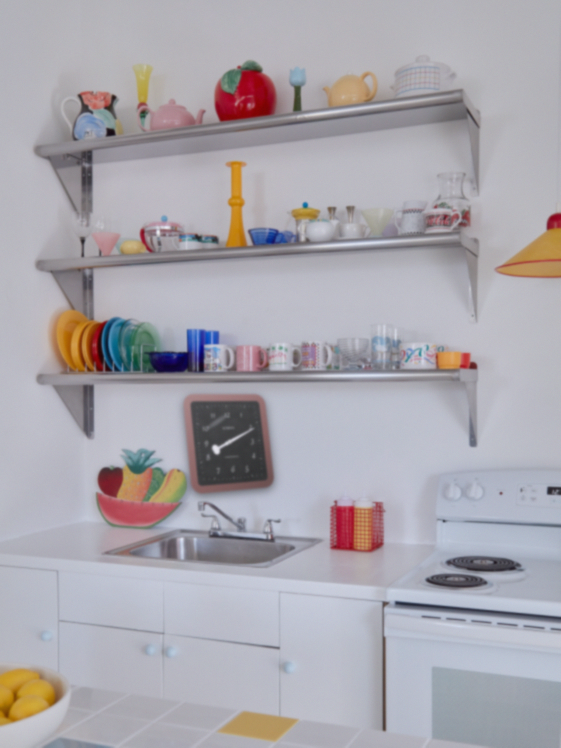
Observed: 8:11
